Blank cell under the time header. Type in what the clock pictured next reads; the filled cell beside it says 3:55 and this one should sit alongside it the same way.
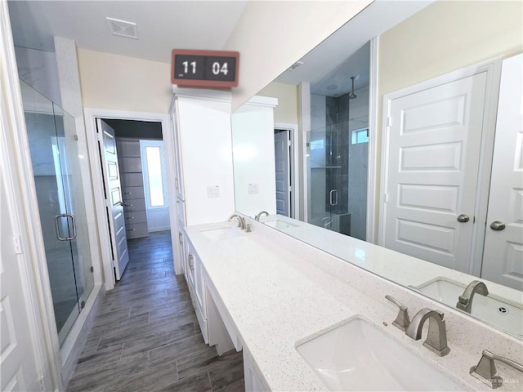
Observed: 11:04
